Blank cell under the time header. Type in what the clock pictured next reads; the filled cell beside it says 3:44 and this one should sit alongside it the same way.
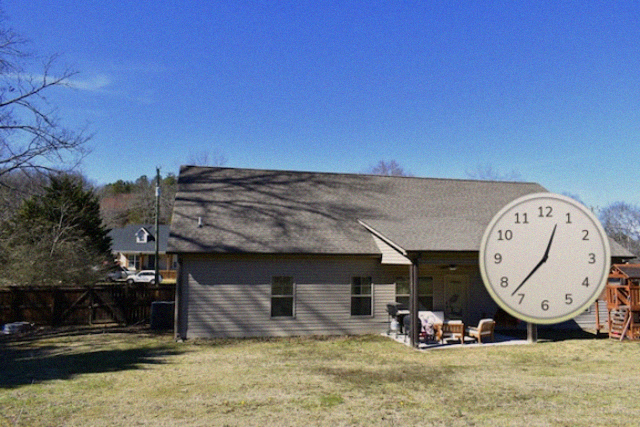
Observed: 12:37
